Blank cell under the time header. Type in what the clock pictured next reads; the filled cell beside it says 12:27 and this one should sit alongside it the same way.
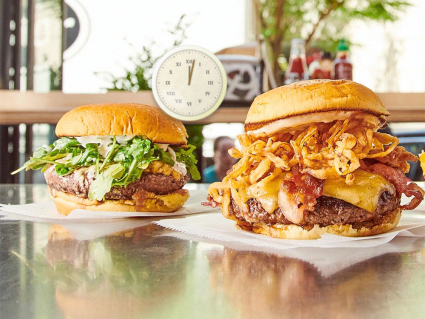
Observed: 12:02
